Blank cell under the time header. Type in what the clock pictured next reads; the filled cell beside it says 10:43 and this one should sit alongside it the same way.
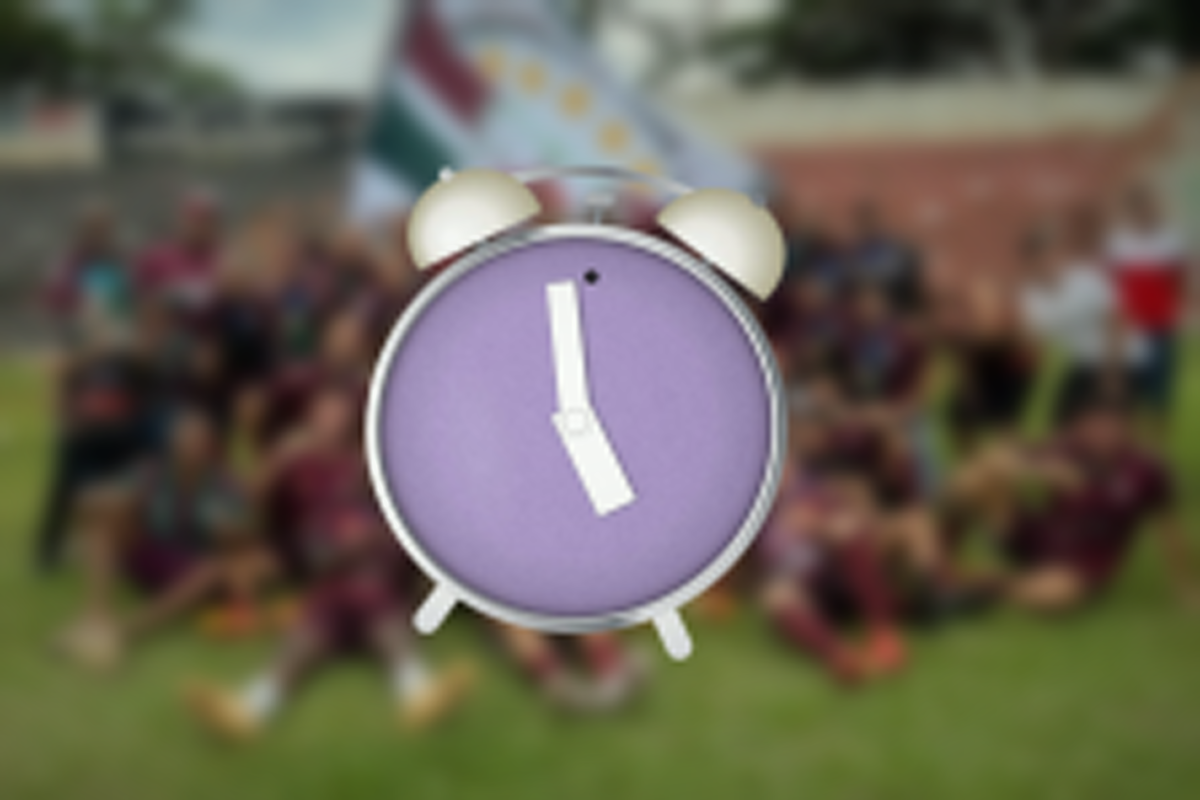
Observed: 4:58
